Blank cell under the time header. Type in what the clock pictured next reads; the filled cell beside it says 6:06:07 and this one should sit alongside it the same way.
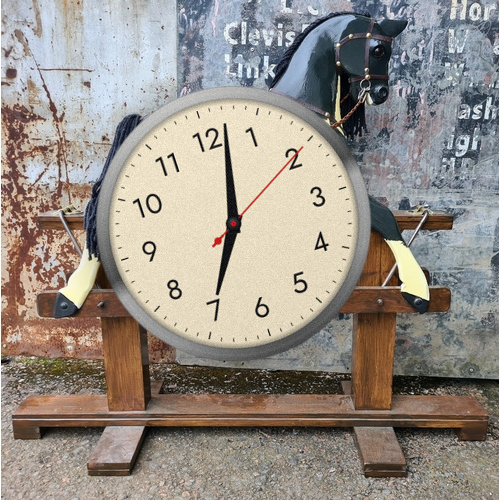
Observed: 7:02:10
